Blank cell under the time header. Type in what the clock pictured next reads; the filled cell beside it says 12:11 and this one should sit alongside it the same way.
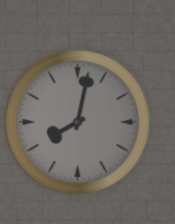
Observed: 8:02
